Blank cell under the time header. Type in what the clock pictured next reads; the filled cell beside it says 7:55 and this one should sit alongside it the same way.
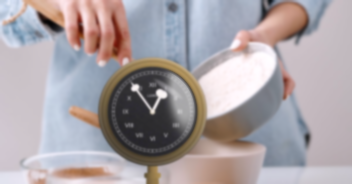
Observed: 12:54
